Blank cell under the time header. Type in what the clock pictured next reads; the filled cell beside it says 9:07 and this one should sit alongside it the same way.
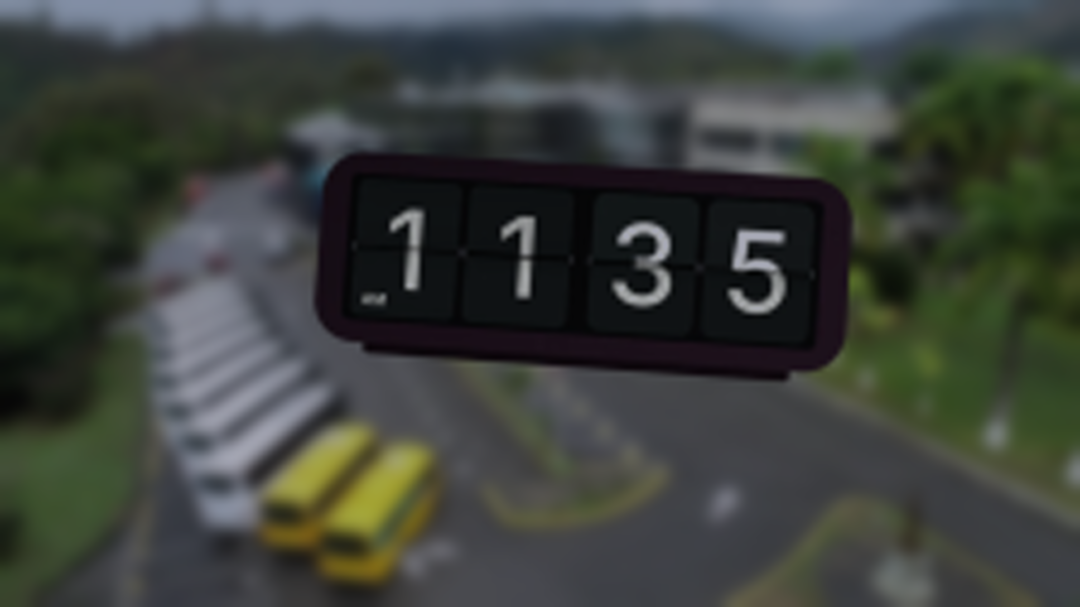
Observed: 11:35
